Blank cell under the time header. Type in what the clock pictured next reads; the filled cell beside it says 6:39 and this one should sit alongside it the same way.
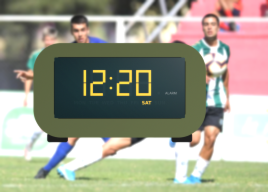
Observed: 12:20
